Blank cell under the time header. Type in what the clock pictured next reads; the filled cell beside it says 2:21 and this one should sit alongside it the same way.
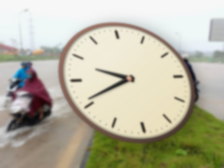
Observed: 9:41
